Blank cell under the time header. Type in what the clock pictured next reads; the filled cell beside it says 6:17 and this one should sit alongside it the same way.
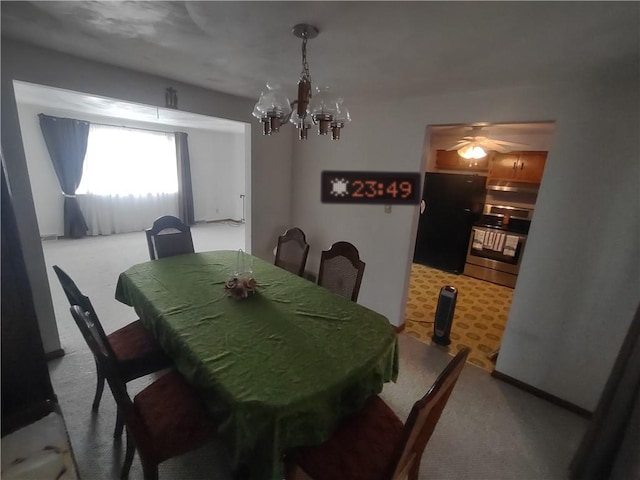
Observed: 23:49
